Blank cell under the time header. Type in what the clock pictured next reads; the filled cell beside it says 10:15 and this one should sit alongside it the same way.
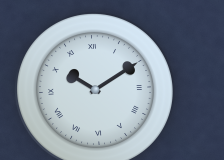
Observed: 10:10
